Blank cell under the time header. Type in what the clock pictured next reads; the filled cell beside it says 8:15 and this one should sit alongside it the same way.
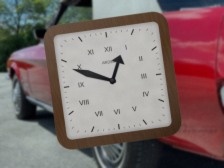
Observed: 12:49
